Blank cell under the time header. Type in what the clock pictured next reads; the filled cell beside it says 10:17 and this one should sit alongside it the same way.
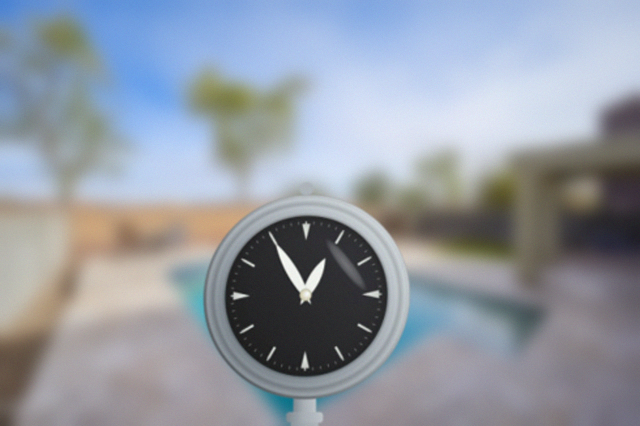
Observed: 12:55
